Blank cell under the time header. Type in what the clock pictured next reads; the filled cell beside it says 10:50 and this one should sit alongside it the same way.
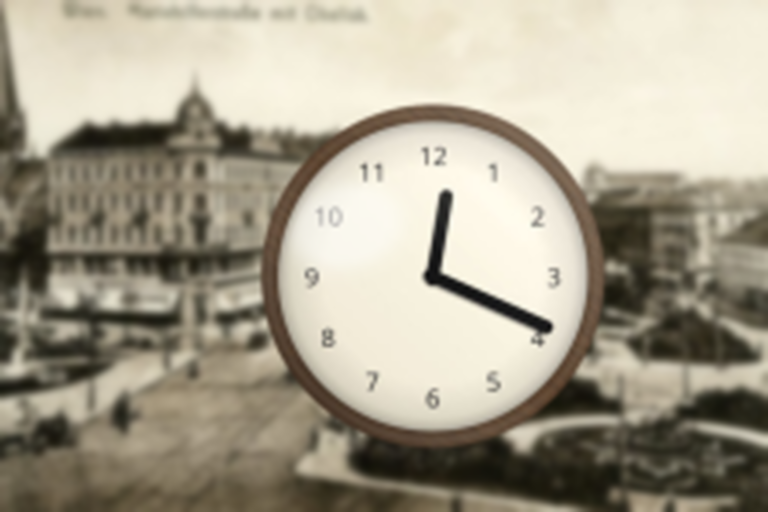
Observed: 12:19
